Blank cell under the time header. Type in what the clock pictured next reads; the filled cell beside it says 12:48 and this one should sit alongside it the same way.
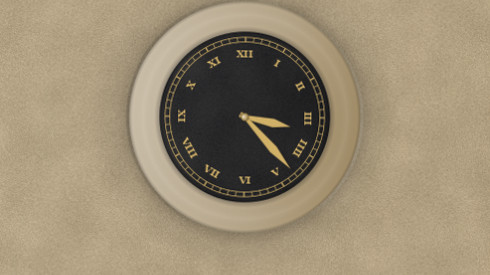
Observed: 3:23
